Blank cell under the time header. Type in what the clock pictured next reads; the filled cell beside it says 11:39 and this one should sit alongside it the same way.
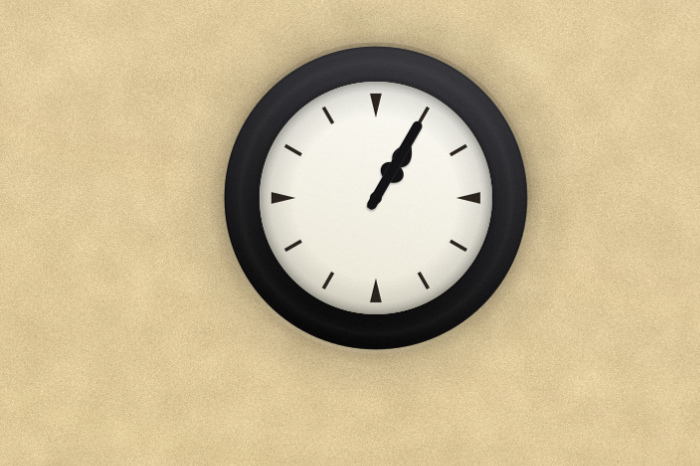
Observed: 1:05
